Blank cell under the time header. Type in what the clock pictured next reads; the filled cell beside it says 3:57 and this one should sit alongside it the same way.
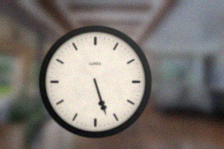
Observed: 5:27
